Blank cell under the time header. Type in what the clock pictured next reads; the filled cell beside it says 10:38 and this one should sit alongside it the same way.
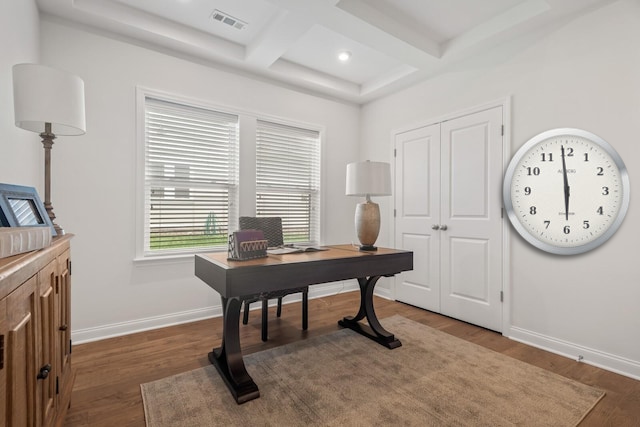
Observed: 5:59
